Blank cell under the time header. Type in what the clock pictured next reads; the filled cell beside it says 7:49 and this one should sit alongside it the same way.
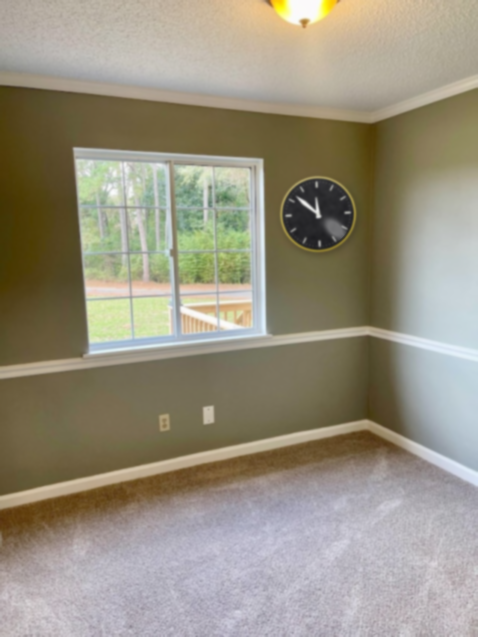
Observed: 11:52
